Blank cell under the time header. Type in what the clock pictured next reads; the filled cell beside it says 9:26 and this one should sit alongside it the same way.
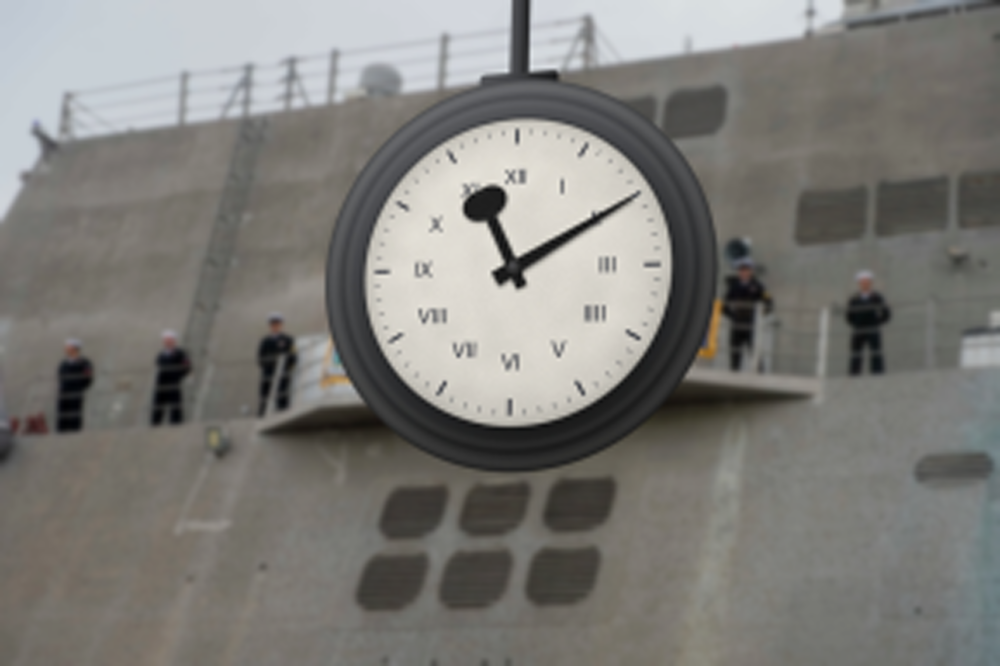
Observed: 11:10
